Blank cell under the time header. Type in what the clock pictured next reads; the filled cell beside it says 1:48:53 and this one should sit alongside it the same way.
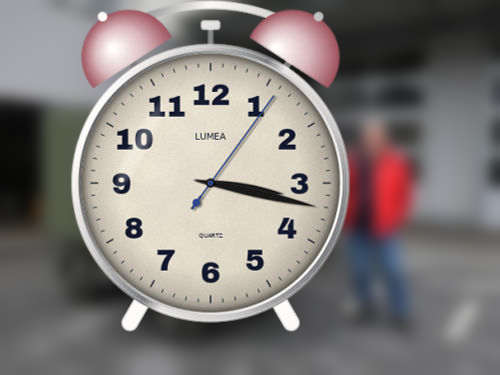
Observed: 3:17:06
